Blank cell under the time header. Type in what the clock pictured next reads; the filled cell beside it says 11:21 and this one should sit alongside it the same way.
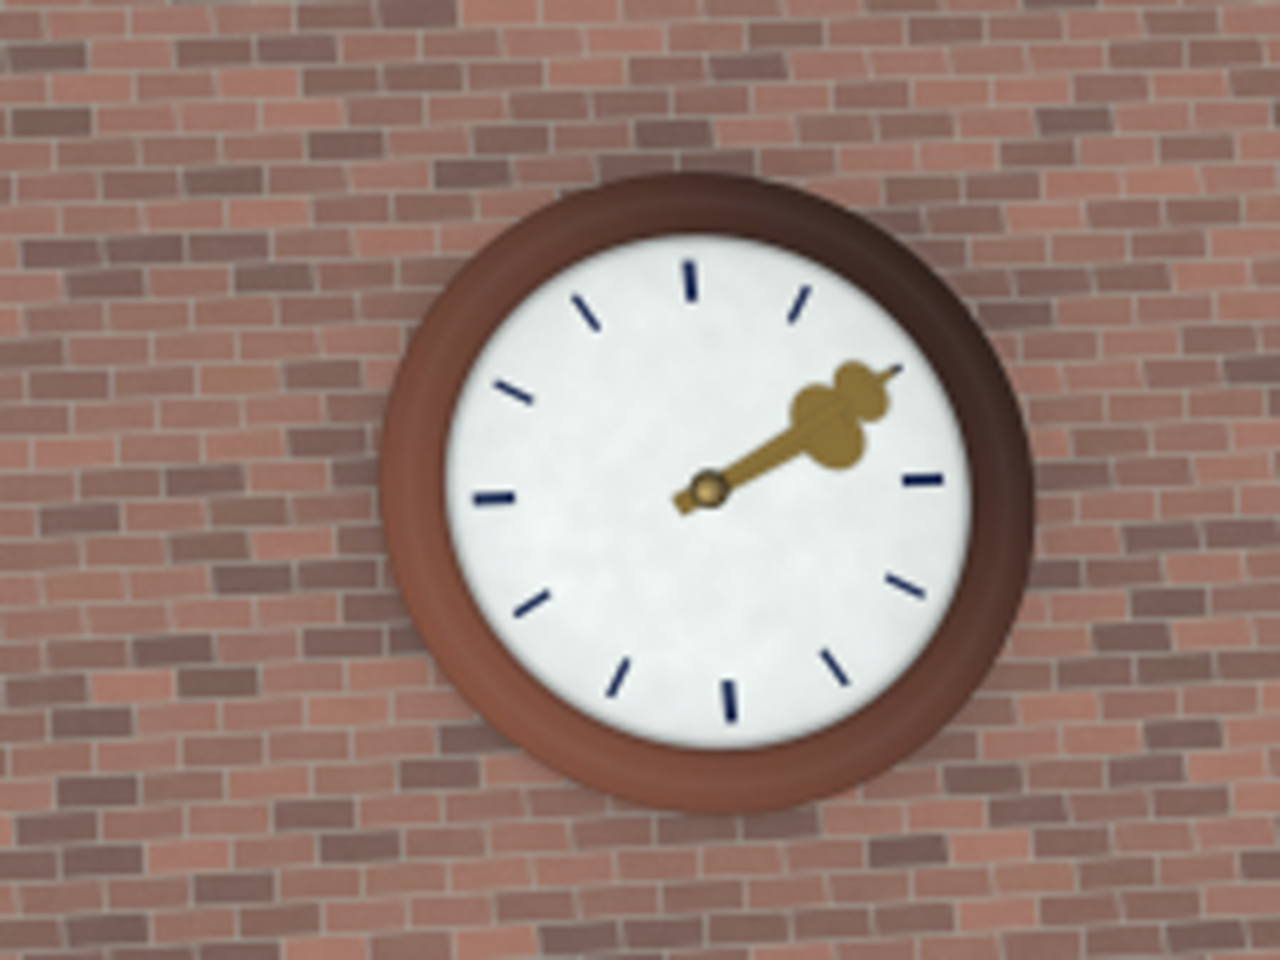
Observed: 2:10
